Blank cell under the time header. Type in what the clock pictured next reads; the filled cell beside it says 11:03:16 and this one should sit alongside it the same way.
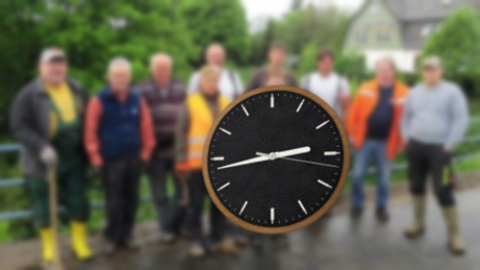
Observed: 2:43:17
